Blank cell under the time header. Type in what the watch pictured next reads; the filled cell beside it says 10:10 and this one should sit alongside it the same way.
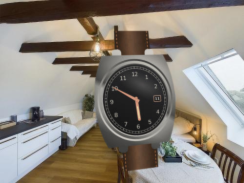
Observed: 5:50
